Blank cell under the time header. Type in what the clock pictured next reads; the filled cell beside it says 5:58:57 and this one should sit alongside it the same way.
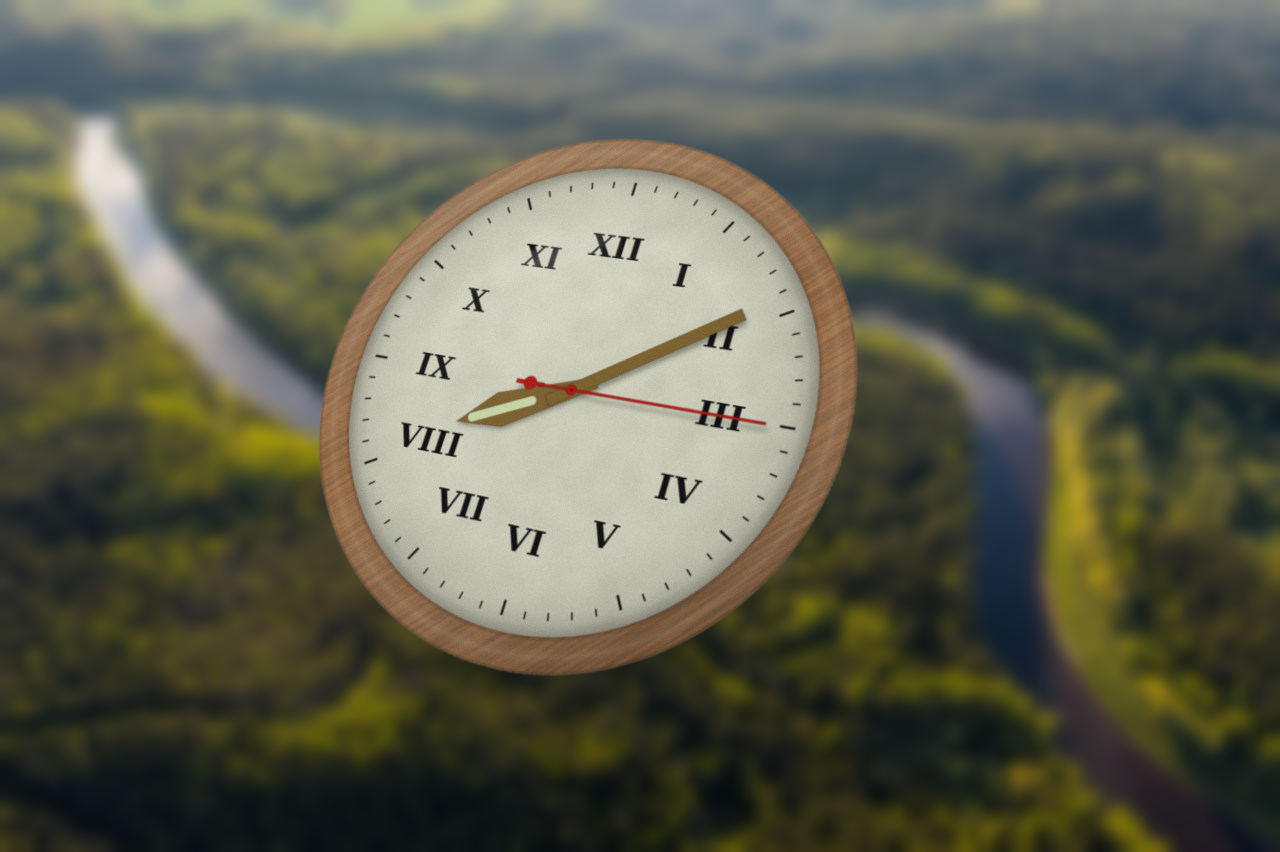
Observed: 8:09:15
